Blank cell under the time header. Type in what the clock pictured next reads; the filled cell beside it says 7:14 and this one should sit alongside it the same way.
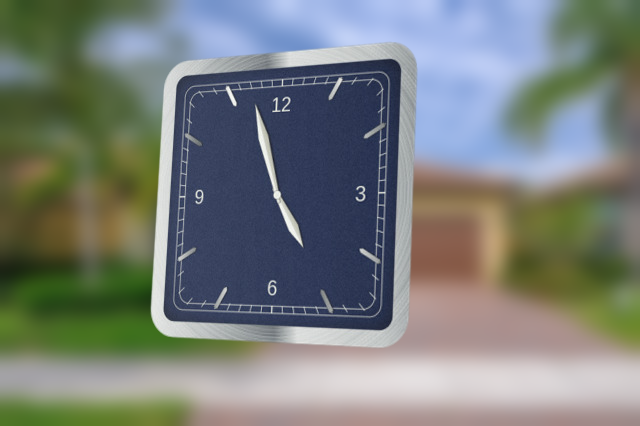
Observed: 4:57
